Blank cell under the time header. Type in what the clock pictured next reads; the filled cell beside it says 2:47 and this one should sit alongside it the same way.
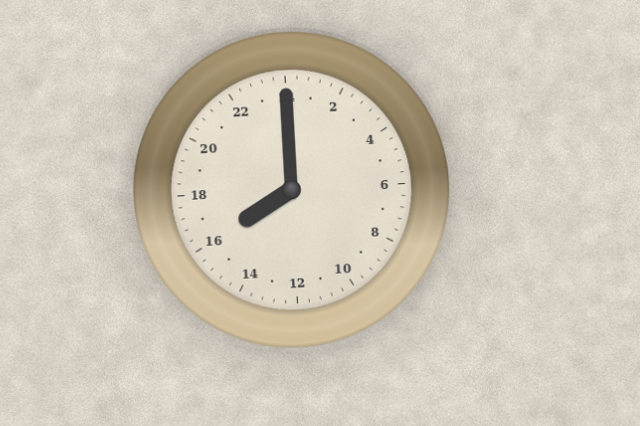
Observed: 16:00
